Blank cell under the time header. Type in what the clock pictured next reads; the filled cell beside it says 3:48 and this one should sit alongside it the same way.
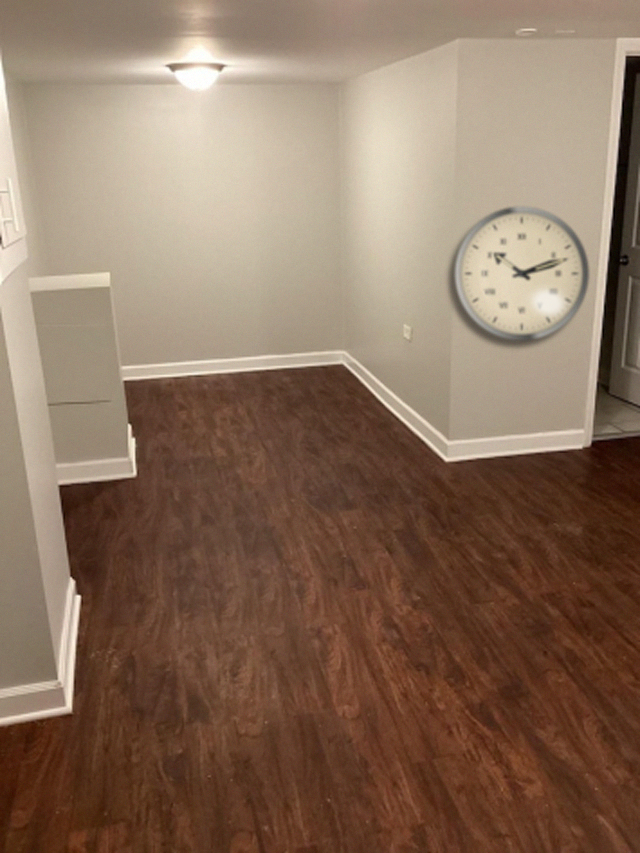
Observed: 10:12
